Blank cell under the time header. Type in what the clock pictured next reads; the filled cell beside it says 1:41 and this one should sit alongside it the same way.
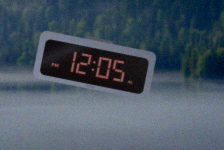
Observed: 12:05
